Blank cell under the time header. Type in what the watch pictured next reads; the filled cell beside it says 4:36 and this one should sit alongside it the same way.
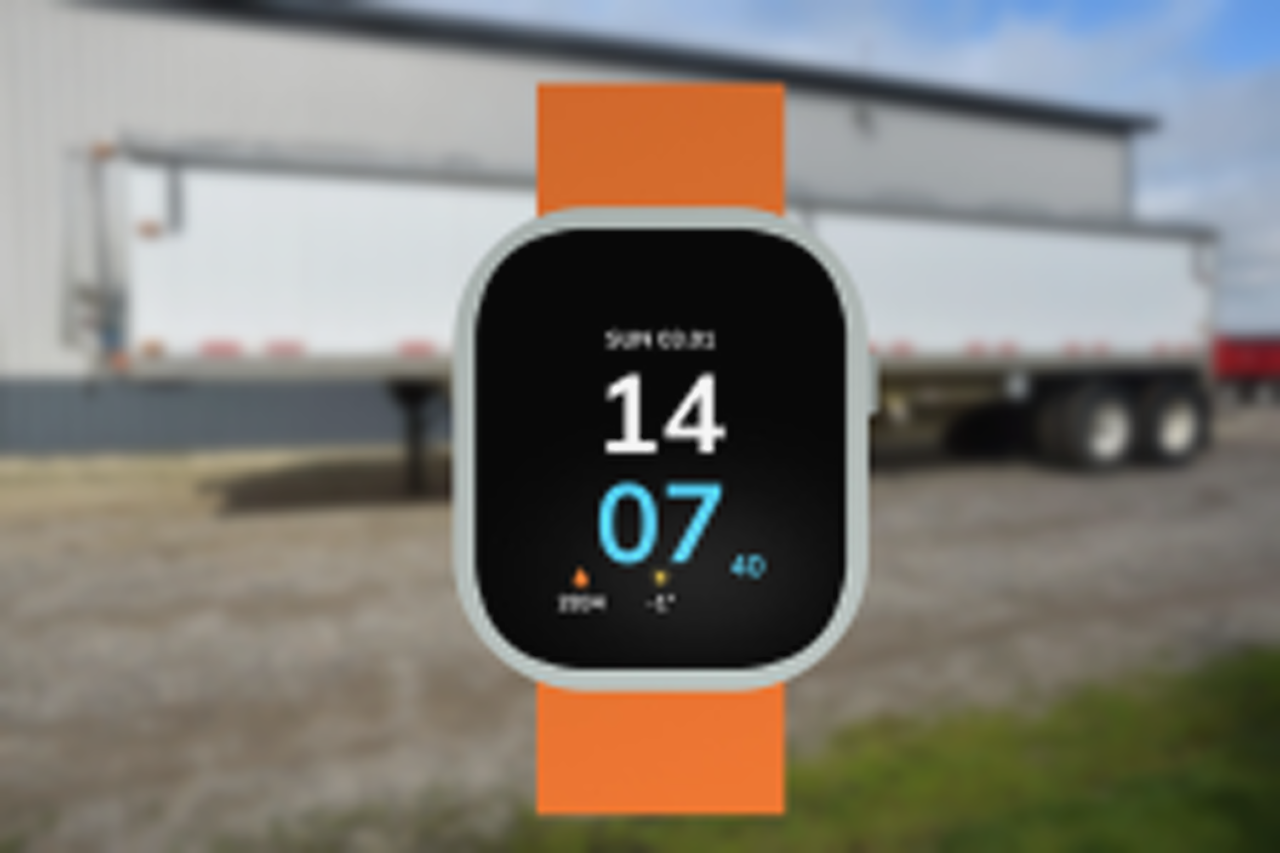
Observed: 14:07
